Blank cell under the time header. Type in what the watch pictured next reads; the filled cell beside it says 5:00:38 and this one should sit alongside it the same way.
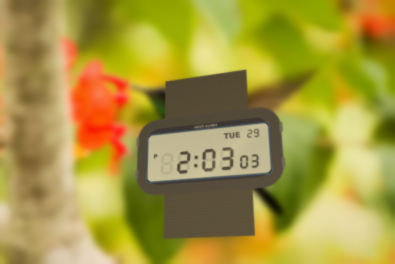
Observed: 2:03:03
